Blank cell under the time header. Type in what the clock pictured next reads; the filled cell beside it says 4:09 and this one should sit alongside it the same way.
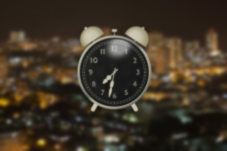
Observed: 7:32
